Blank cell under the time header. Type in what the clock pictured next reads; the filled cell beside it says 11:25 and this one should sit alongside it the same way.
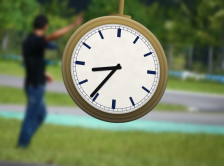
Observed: 8:36
